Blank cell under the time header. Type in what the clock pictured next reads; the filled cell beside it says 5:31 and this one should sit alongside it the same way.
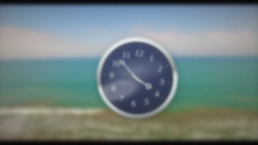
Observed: 3:52
